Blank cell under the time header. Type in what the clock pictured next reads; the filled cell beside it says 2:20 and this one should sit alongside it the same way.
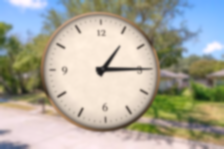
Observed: 1:15
